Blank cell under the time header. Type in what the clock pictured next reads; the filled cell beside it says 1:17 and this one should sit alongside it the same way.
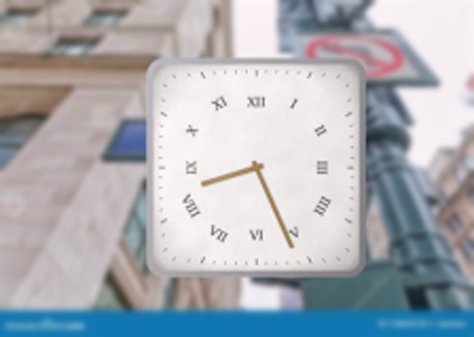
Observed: 8:26
